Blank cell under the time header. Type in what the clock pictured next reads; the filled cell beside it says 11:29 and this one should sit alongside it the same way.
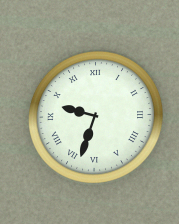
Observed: 9:33
